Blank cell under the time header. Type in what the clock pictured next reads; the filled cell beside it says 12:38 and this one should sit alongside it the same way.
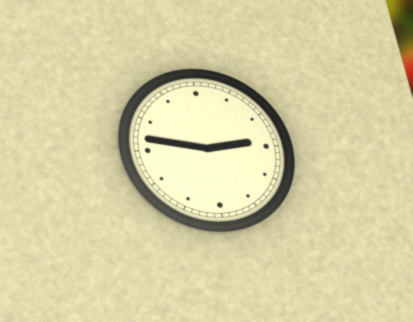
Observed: 2:47
